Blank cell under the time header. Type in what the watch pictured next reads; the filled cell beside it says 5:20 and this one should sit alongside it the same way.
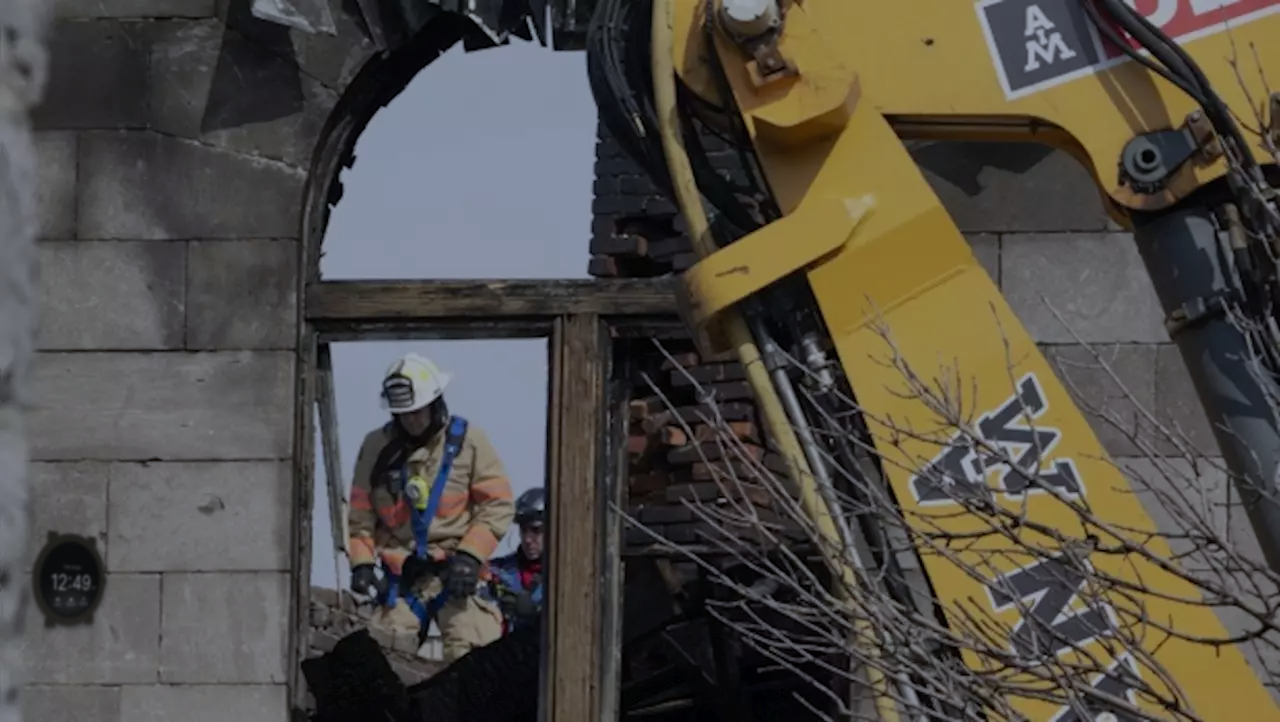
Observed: 12:49
